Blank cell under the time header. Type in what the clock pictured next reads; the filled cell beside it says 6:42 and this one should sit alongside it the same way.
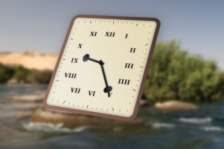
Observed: 9:25
